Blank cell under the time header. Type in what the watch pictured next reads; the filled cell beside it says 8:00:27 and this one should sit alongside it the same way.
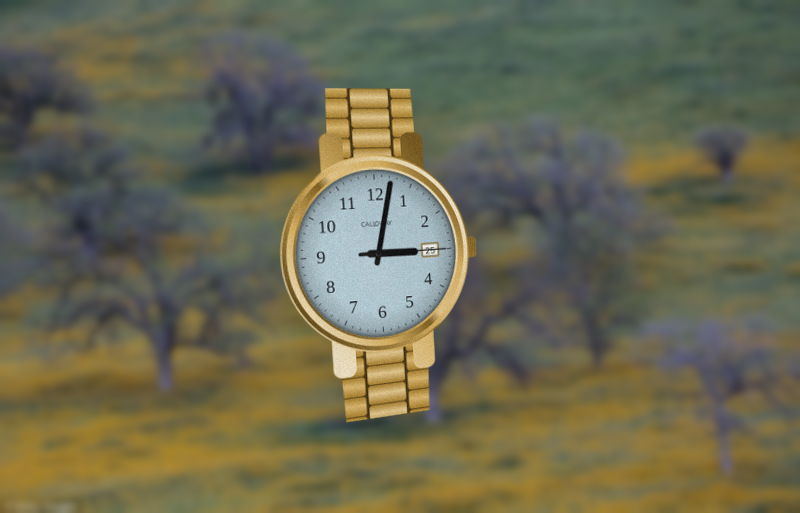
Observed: 3:02:15
